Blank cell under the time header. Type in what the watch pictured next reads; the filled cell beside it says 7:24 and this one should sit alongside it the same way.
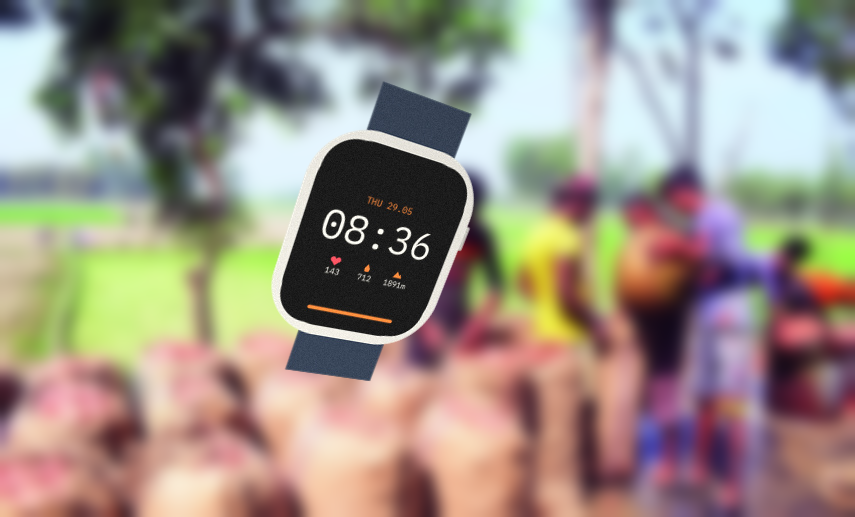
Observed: 8:36
